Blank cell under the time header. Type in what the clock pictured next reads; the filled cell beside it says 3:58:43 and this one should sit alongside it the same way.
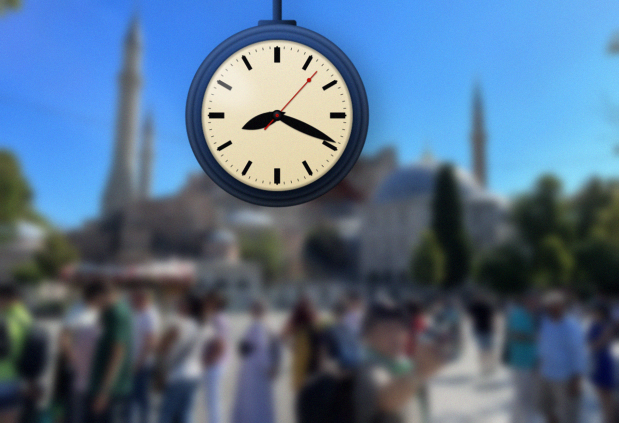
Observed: 8:19:07
